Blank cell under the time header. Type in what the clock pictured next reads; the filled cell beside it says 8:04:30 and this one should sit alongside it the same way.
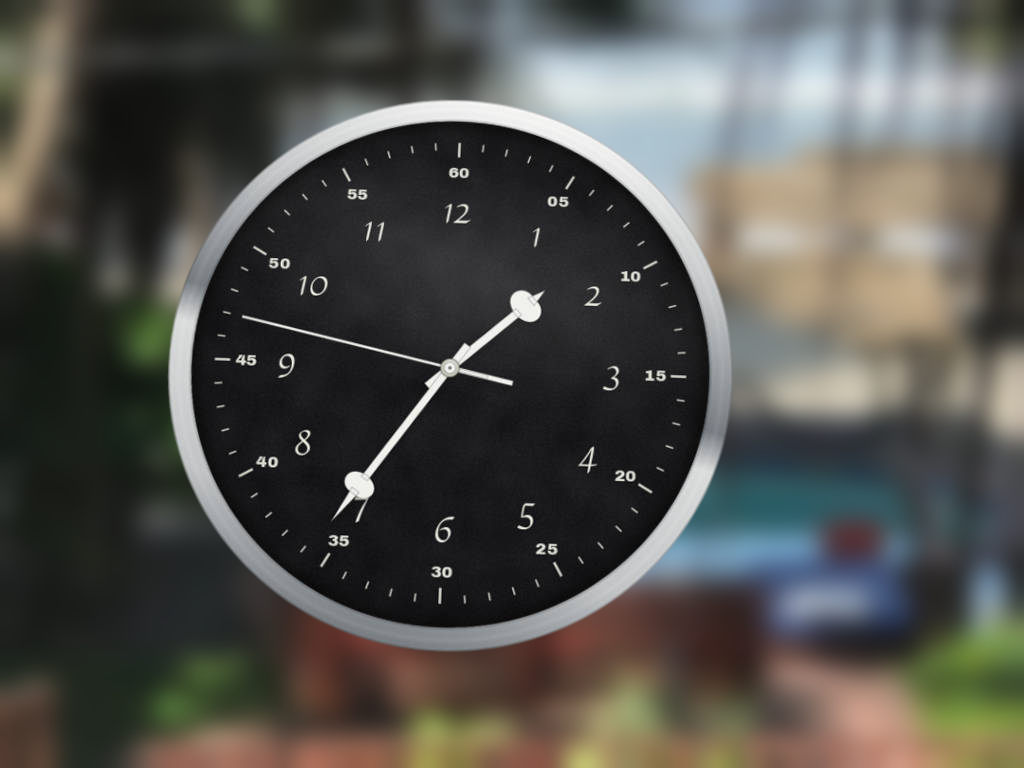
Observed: 1:35:47
